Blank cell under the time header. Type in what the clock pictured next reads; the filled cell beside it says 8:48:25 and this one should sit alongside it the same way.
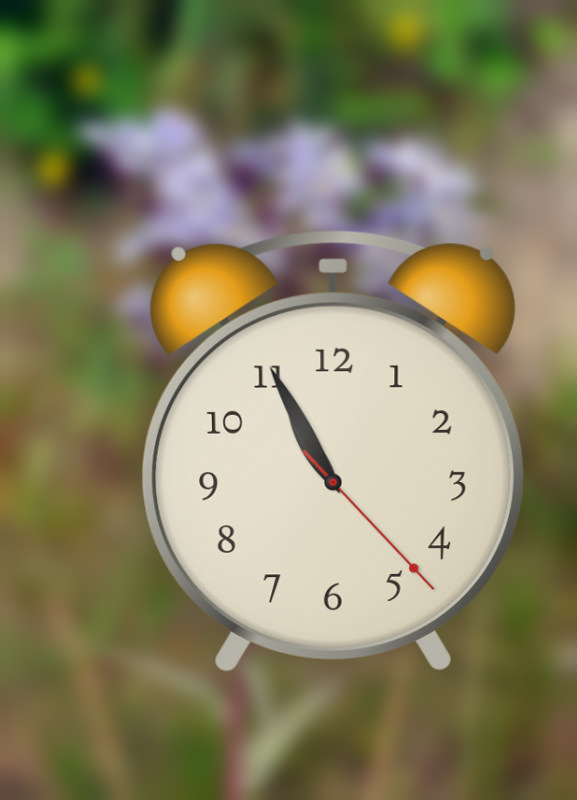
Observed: 10:55:23
